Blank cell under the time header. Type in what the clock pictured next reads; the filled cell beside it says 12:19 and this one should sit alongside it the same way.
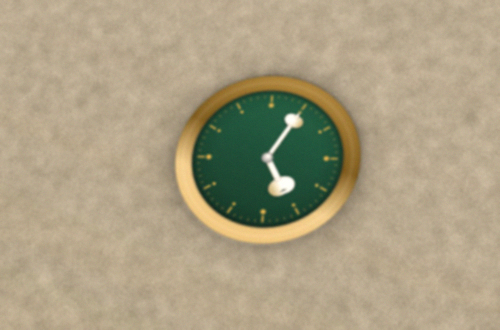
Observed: 5:05
